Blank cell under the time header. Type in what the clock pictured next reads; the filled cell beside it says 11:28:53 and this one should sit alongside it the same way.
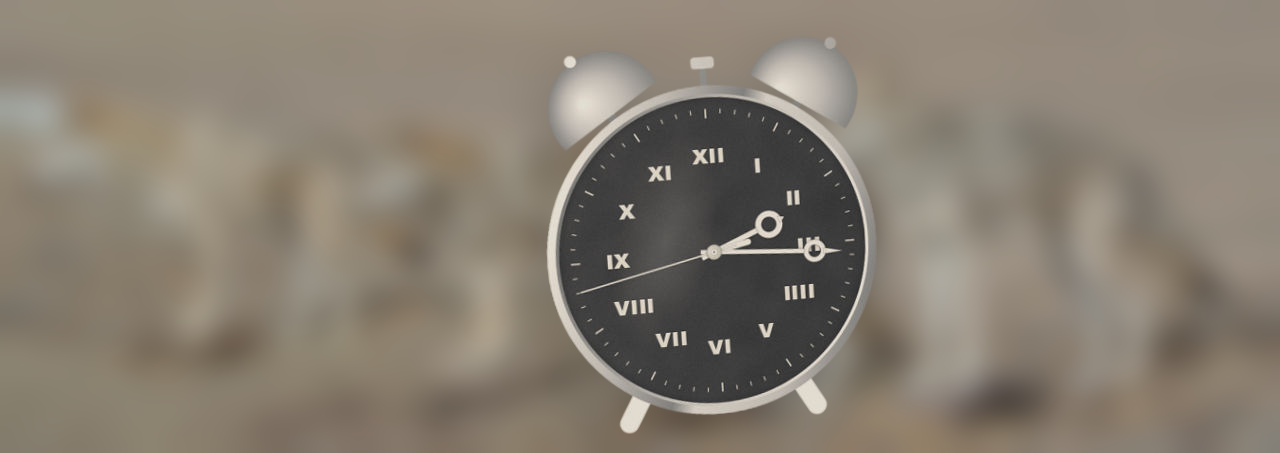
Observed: 2:15:43
